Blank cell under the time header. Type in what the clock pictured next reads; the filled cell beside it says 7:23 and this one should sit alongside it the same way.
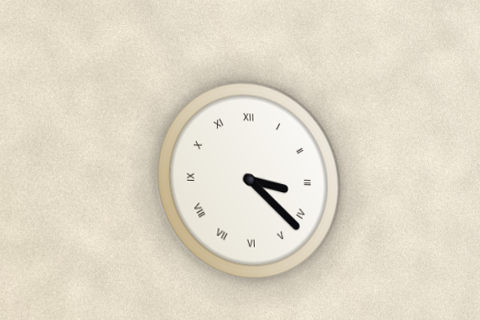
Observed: 3:22
